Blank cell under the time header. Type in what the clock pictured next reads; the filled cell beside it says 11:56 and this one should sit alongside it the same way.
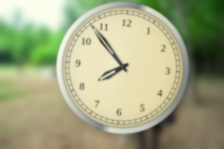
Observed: 7:53
